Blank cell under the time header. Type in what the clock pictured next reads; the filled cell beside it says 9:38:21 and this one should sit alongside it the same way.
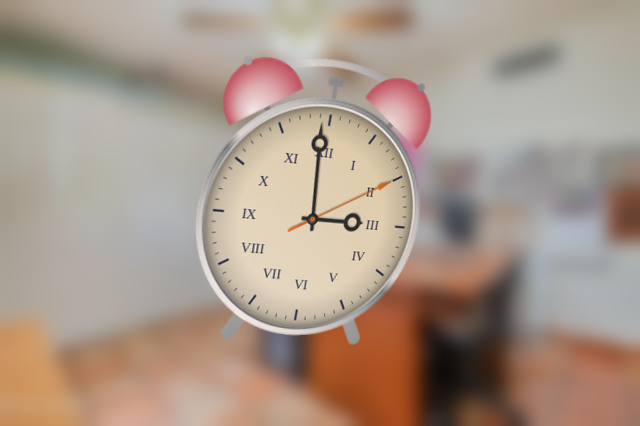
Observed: 2:59:10
